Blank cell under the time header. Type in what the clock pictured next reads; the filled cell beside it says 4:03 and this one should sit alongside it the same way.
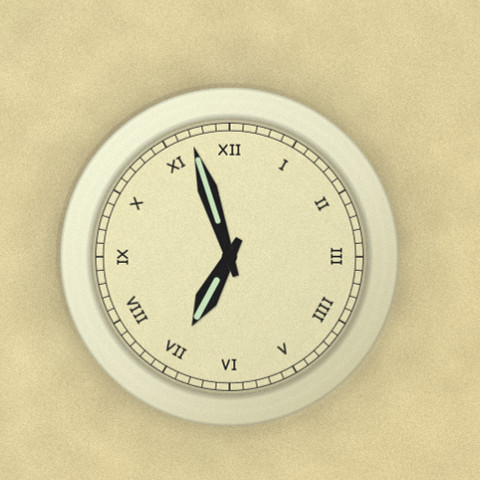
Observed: 6:57
